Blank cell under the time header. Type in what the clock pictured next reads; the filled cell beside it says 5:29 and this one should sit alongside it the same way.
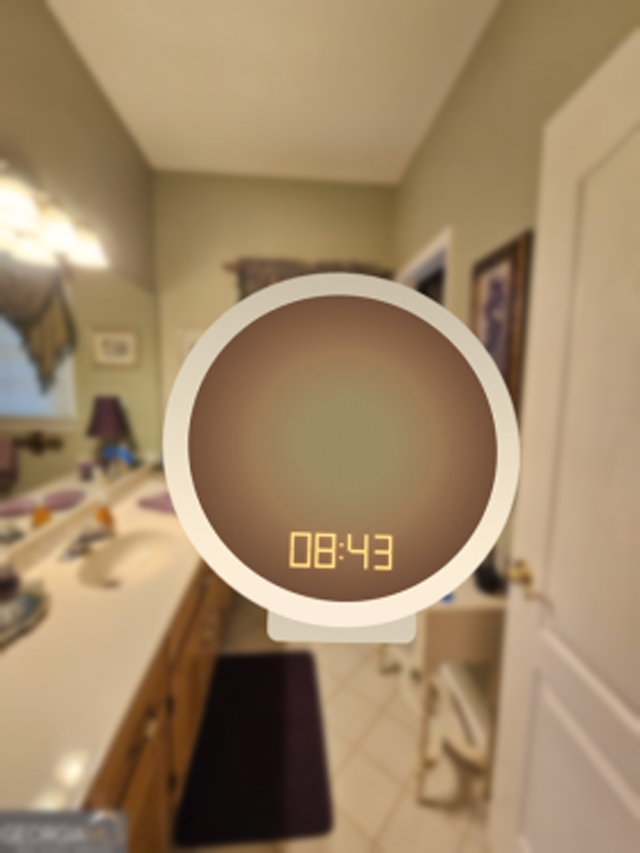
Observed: 8:43
